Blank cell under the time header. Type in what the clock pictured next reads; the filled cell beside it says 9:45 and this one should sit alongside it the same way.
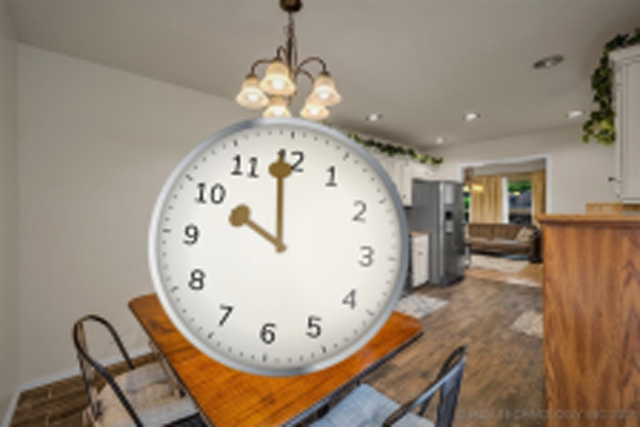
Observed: 9:59
